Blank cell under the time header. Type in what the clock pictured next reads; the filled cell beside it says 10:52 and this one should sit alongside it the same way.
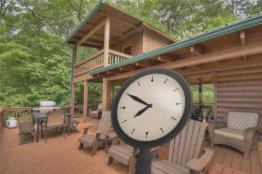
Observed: 7:50
